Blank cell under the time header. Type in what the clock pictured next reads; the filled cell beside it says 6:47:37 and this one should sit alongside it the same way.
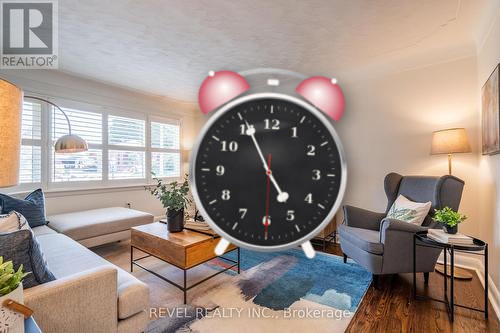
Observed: 4:55:30
